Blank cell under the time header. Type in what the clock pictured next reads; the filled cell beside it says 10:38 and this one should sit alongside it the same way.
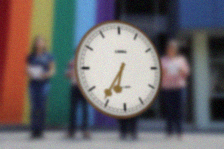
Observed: 6:36
